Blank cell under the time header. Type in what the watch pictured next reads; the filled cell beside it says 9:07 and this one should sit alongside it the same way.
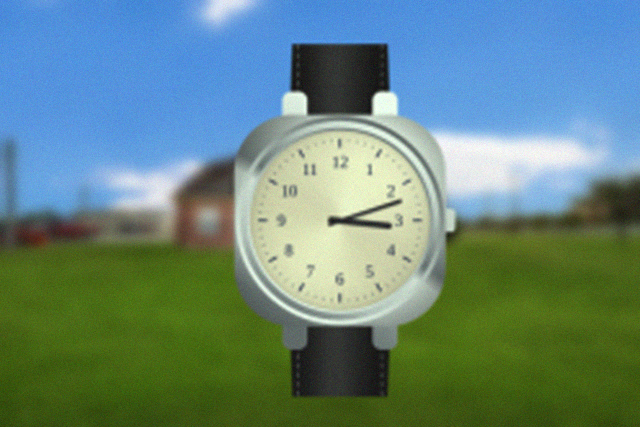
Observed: 3:12
